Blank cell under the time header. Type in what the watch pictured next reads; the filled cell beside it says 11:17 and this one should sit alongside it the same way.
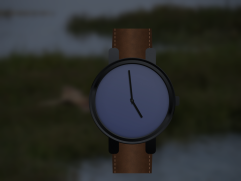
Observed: 4:59
